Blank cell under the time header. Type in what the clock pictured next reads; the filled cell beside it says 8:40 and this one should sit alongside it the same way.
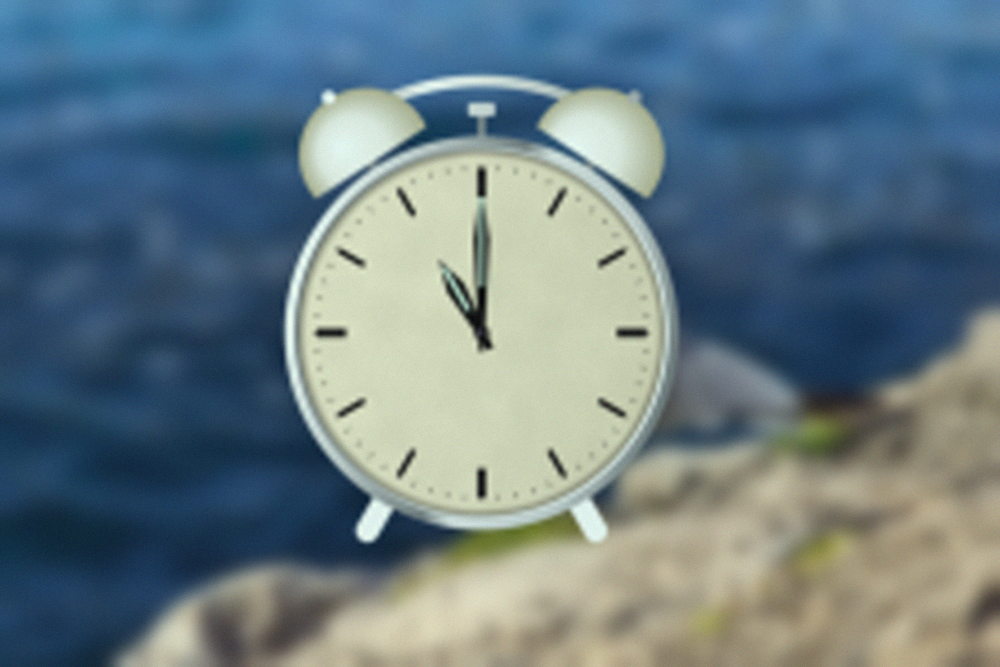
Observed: 11:00
